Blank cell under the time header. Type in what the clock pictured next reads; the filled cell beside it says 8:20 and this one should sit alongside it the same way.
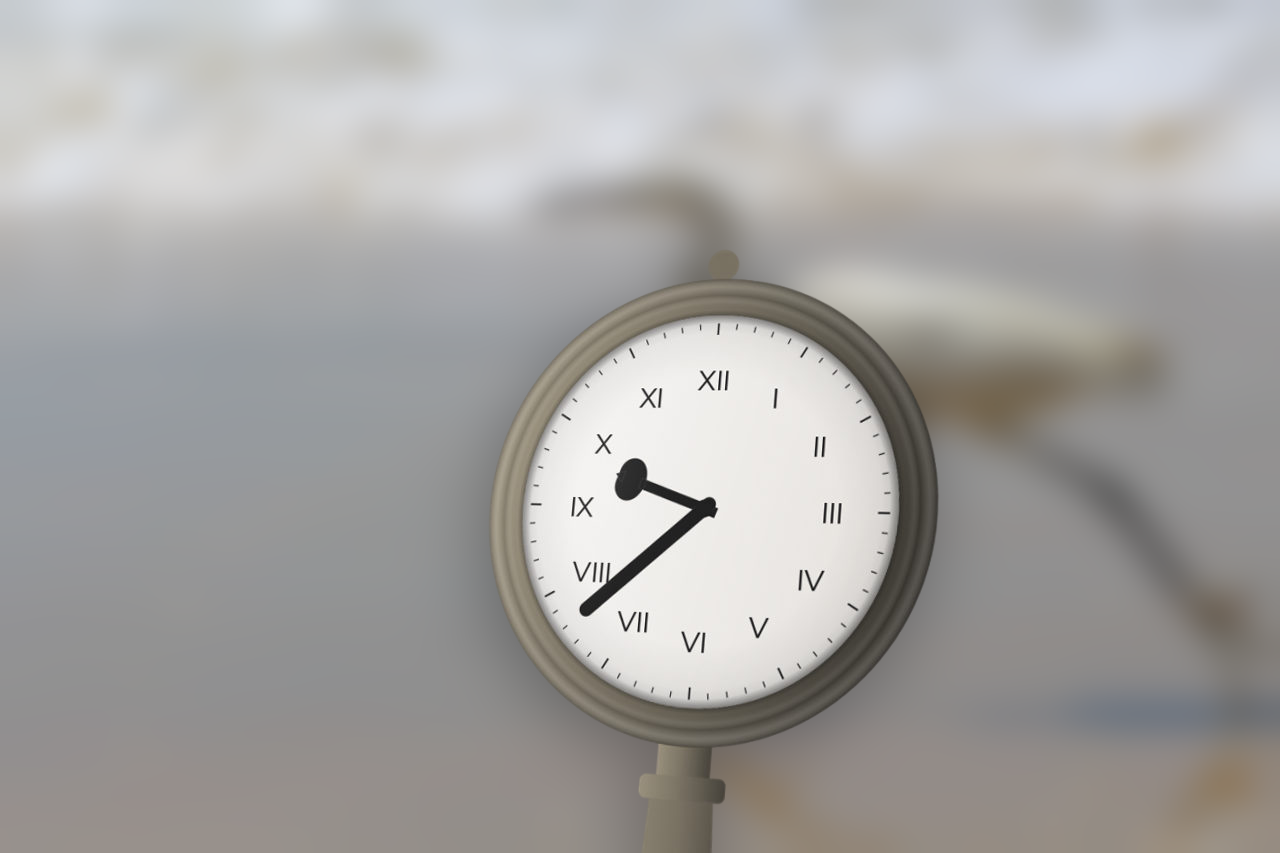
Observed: 9:38
